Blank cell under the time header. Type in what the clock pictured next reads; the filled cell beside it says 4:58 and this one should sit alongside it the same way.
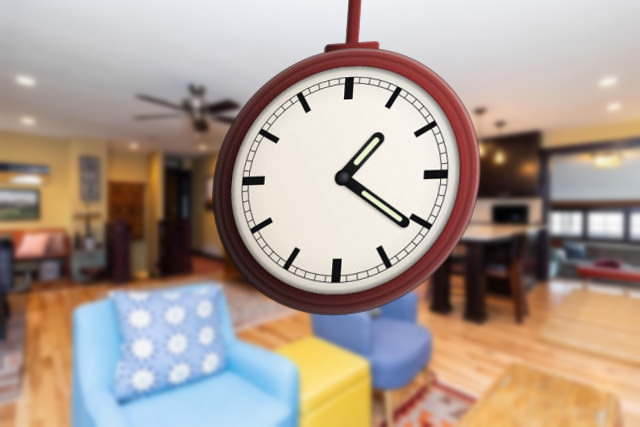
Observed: 1:21
